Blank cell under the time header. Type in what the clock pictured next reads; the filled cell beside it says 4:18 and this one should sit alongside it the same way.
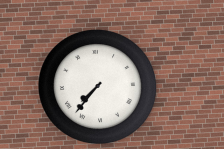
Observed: 7:37
